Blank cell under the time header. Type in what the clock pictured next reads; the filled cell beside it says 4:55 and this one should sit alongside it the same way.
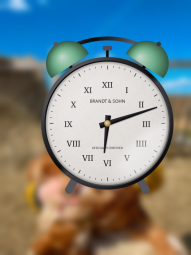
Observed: 6:12
